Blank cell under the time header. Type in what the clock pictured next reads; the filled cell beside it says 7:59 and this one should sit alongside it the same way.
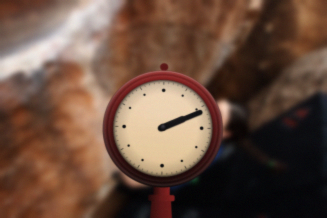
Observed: 2:11
